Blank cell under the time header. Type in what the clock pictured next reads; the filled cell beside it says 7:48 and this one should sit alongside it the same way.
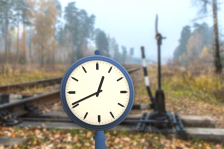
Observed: 12:41
